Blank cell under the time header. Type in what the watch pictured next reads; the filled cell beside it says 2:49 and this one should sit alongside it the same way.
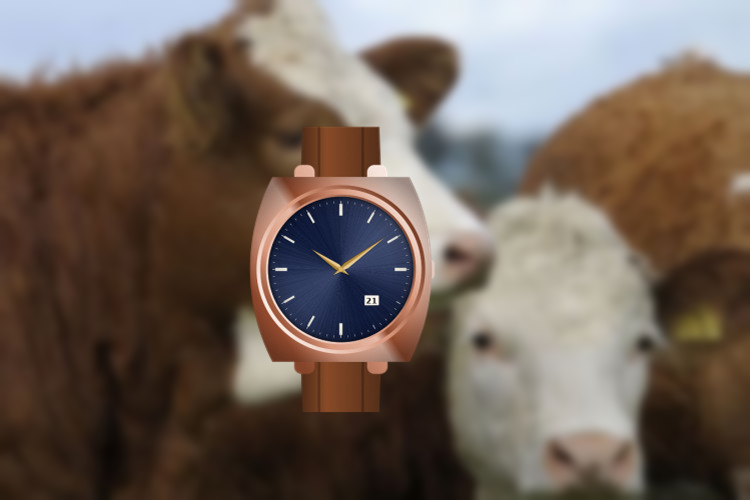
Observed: 10:09
